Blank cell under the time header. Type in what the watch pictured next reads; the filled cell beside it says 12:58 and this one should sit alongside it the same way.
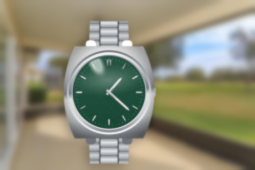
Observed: 1:22
